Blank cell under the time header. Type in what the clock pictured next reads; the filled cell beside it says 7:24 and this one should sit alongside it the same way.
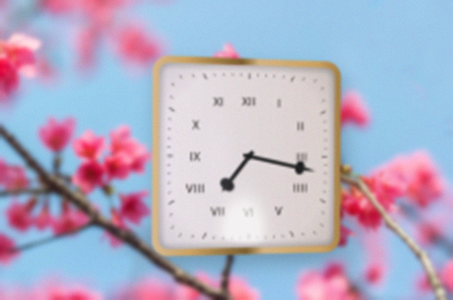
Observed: 7:17
